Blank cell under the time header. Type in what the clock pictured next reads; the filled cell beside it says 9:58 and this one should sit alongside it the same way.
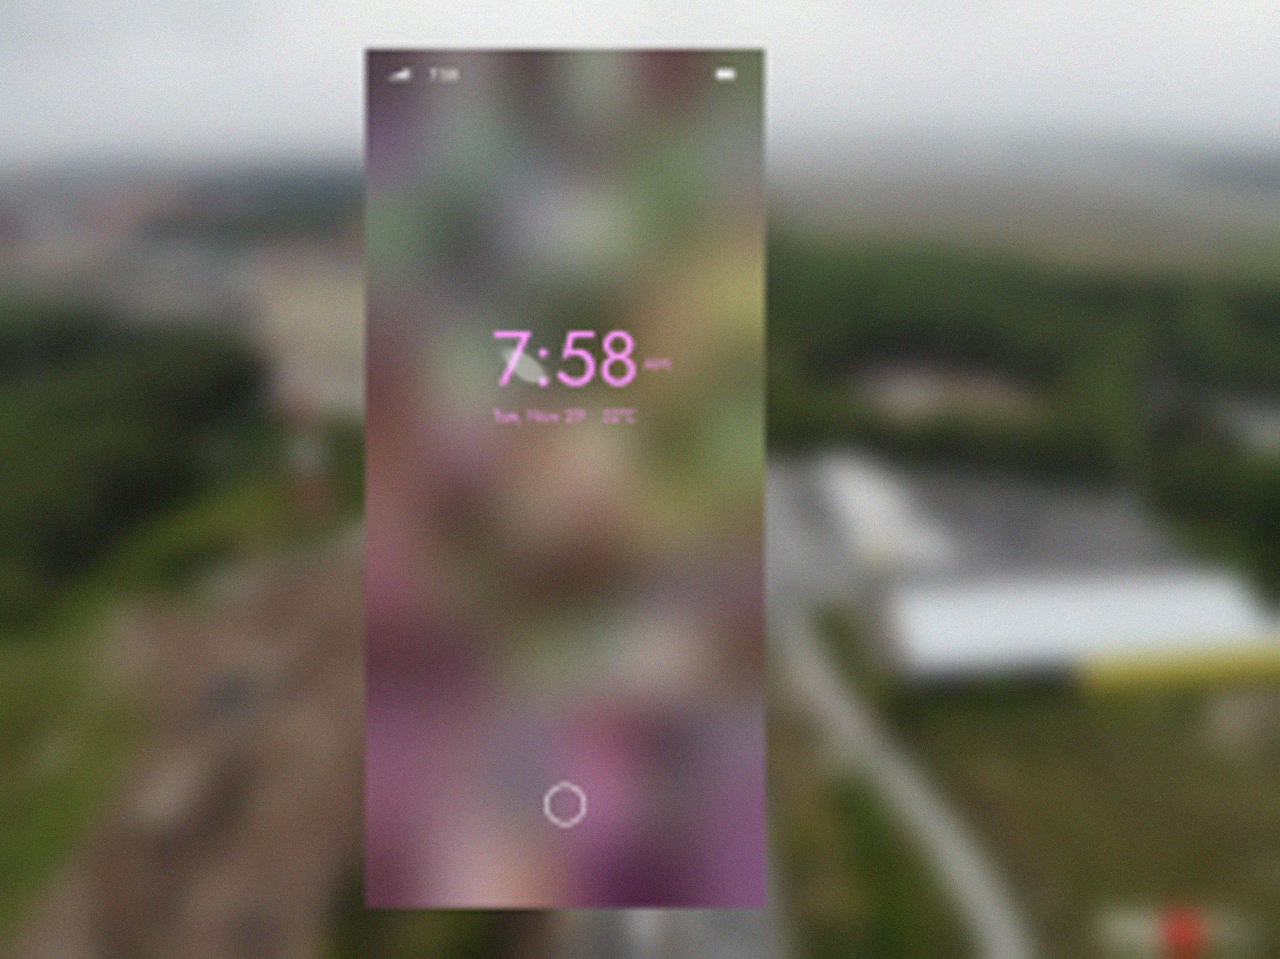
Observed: 7:58
